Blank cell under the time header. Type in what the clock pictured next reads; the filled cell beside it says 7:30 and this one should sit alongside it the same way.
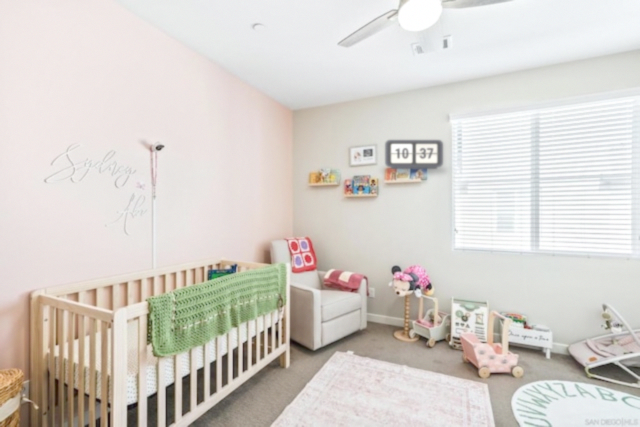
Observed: 10:37
